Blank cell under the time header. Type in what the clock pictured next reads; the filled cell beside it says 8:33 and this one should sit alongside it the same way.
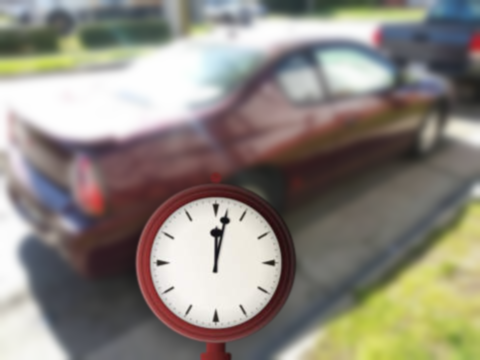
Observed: 12:02
